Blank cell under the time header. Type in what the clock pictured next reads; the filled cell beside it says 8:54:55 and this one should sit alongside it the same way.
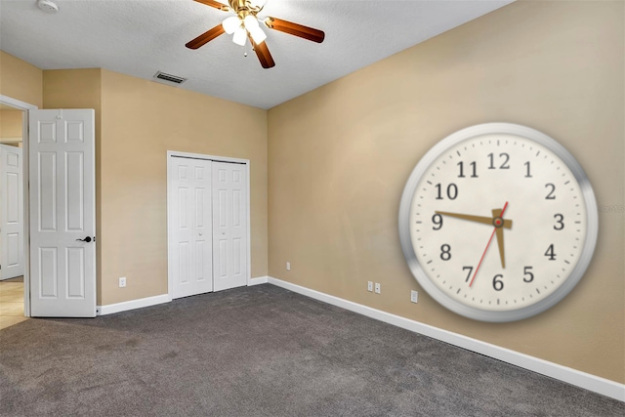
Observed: 5:46:34
